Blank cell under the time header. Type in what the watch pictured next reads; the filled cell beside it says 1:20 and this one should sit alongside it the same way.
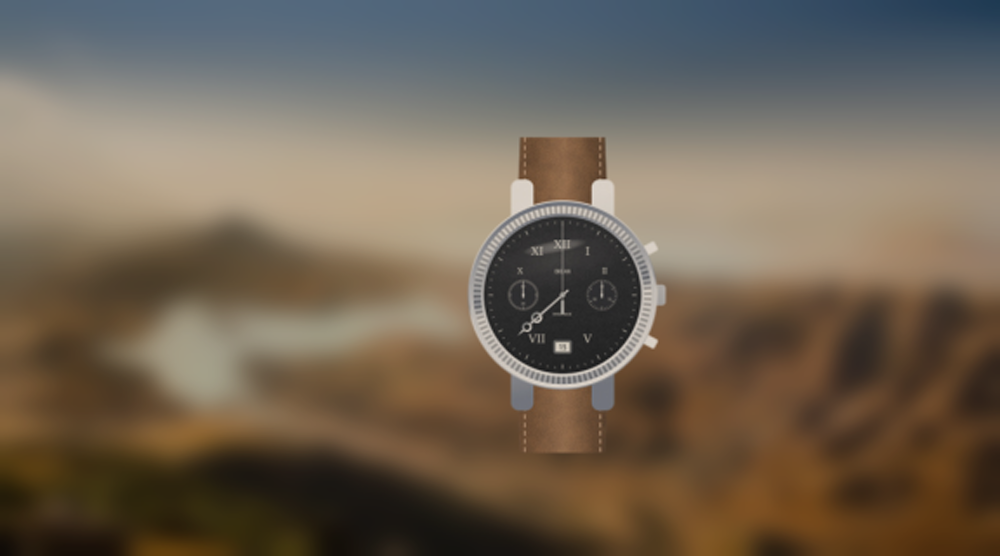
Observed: 7:38
